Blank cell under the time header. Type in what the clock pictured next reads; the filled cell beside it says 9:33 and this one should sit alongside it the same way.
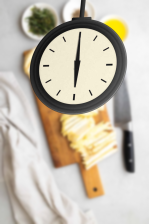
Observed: 6:00
